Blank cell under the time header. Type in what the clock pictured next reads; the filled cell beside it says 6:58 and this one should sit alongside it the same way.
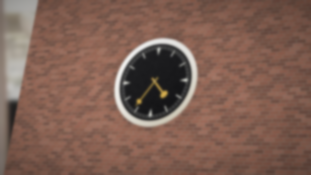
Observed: 4:36
